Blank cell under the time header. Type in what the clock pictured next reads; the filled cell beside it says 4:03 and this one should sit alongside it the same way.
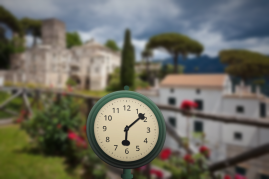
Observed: 6:08
